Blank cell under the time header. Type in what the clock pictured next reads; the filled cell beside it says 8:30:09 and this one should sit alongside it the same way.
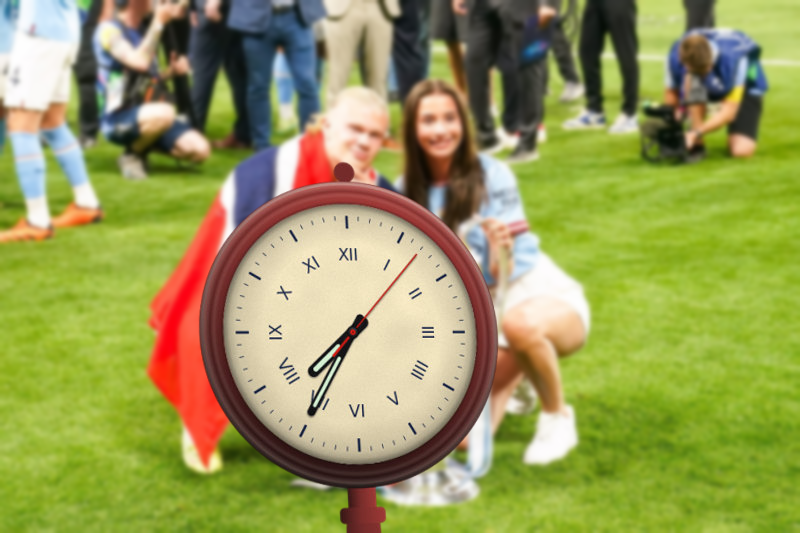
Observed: 7:35:07
